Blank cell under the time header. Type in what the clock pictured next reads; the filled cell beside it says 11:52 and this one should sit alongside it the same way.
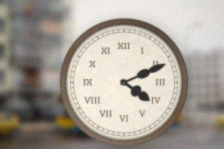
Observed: 4:11
